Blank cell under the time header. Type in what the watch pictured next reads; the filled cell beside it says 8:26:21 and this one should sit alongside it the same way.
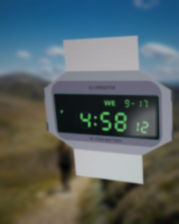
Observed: 4:58:12
